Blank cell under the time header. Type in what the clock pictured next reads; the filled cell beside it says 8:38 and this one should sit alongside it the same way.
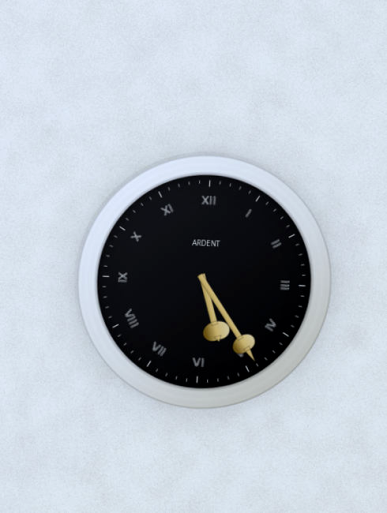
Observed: 5:24
